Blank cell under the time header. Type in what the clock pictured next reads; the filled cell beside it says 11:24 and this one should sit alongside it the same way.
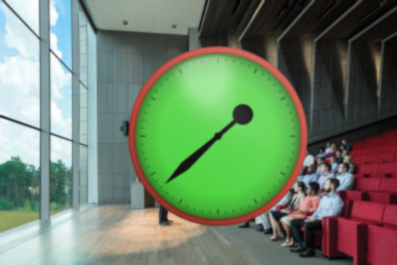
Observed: 1:38
